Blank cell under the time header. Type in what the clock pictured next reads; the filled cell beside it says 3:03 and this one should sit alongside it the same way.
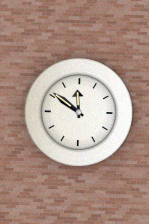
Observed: 11:51
